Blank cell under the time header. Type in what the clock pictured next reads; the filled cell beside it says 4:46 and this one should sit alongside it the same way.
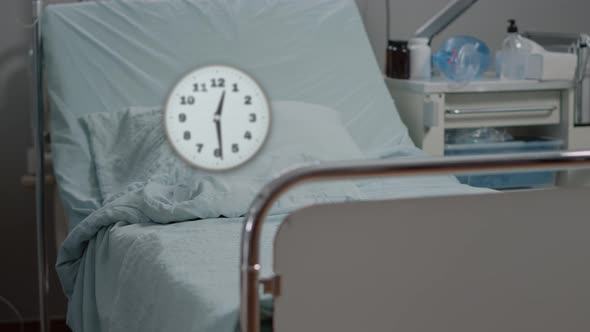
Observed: 12:29
